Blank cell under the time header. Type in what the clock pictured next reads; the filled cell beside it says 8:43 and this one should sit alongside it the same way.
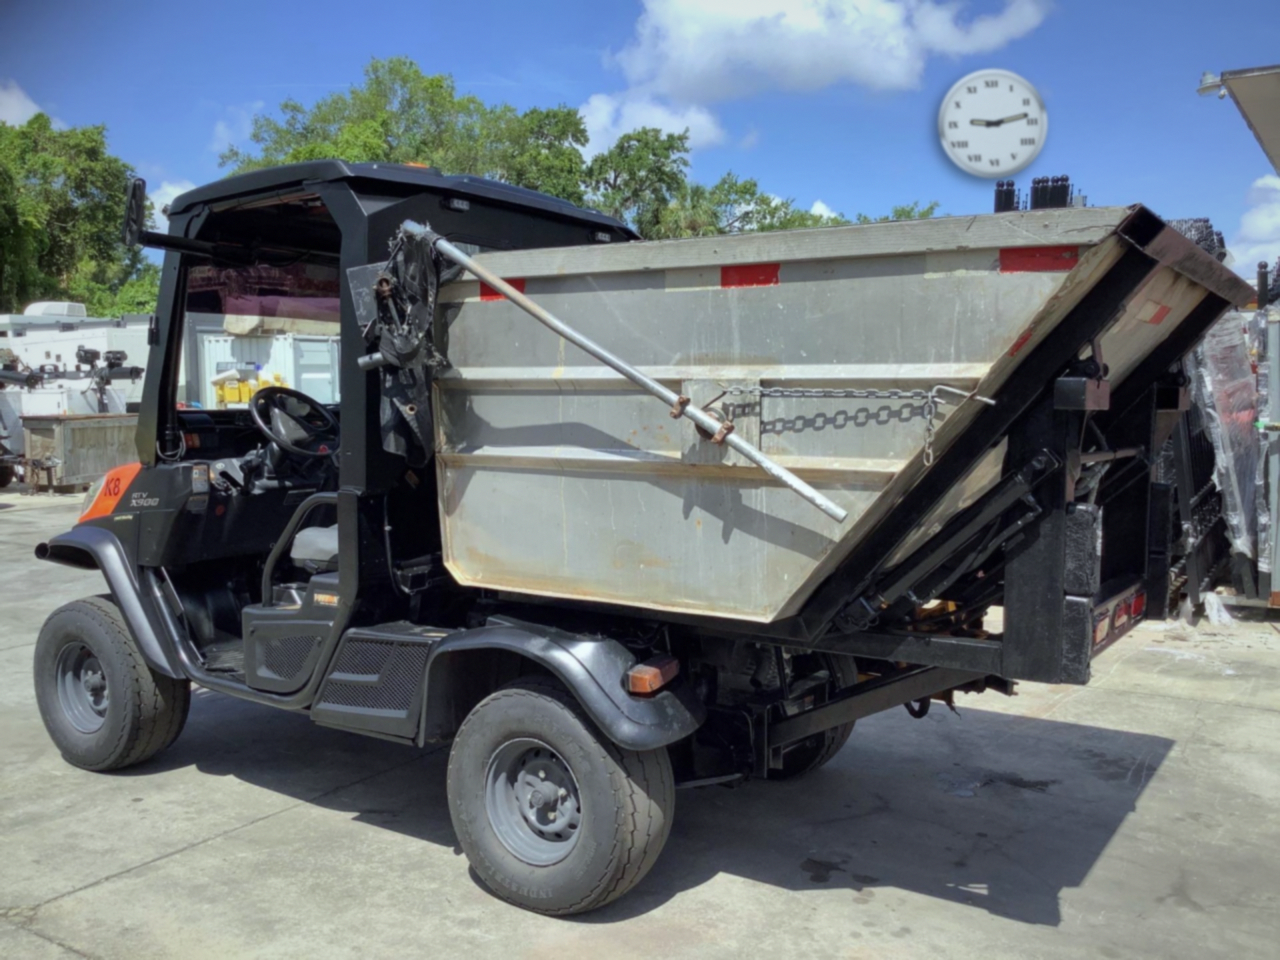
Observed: 9:13
